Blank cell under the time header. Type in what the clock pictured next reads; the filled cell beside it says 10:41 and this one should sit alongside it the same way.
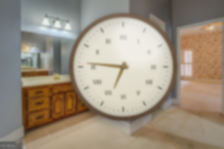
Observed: 6:46
